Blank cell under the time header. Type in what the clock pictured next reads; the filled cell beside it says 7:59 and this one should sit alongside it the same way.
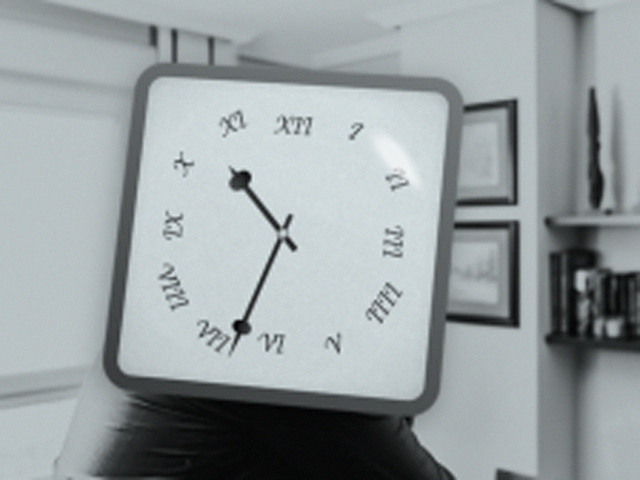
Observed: 10:33
